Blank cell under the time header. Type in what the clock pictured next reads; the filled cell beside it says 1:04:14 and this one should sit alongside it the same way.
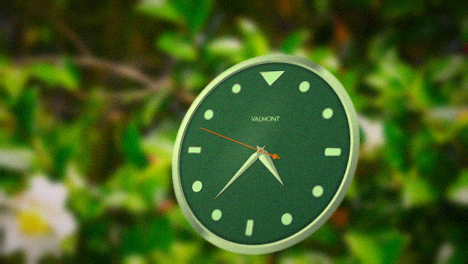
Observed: 4:36:48
